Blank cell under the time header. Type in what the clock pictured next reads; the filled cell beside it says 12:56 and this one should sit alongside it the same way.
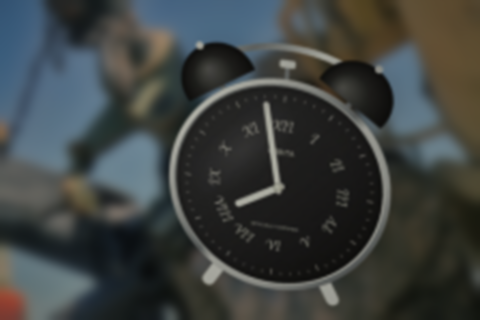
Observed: 7:58
